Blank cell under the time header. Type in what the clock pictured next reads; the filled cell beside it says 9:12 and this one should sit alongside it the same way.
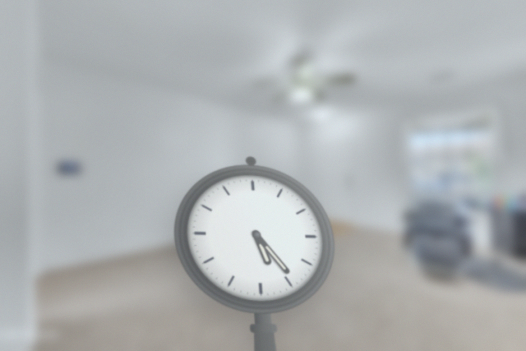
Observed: 5:24
